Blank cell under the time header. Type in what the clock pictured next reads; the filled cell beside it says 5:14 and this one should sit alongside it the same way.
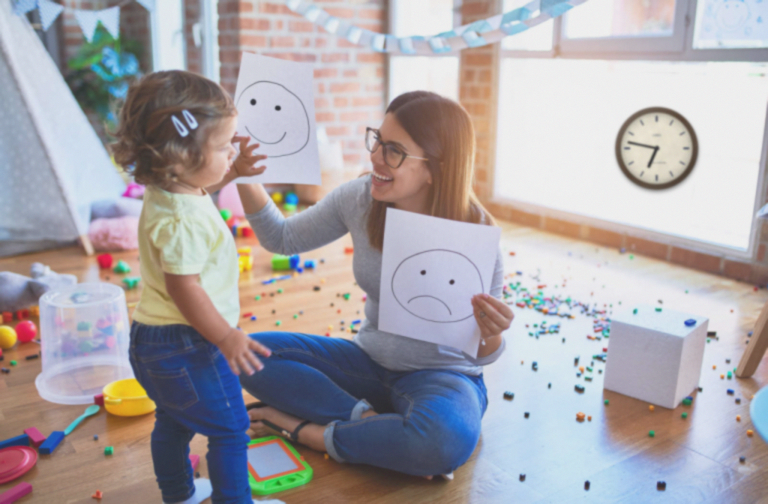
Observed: 6:47
